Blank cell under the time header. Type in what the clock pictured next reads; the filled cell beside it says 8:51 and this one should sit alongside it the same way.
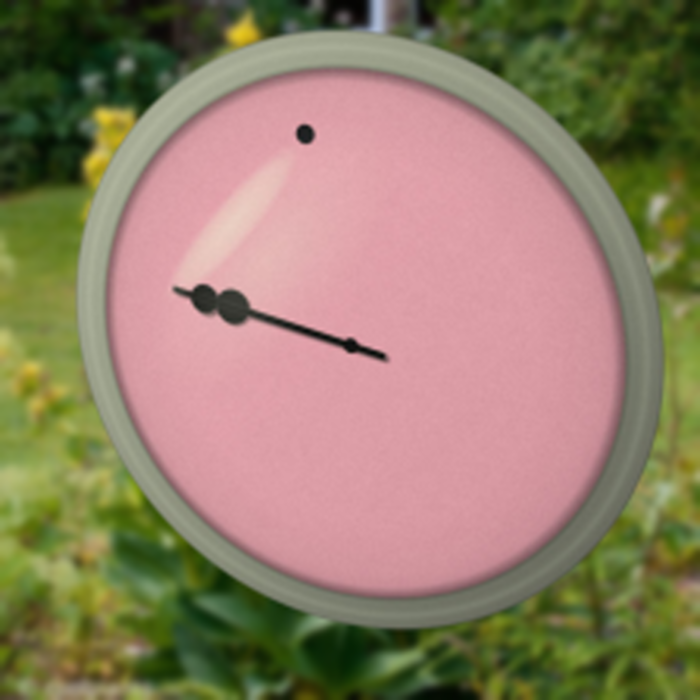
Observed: 9:49
